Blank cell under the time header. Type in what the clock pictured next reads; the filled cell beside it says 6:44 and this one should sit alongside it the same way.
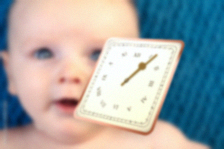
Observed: 1:06
